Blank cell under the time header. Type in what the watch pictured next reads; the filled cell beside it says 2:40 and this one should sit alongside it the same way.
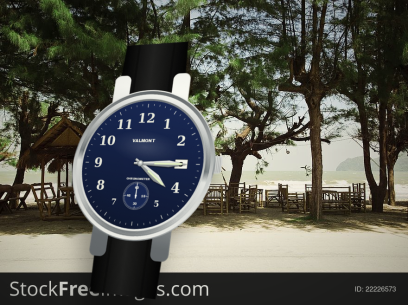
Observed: 4:15
